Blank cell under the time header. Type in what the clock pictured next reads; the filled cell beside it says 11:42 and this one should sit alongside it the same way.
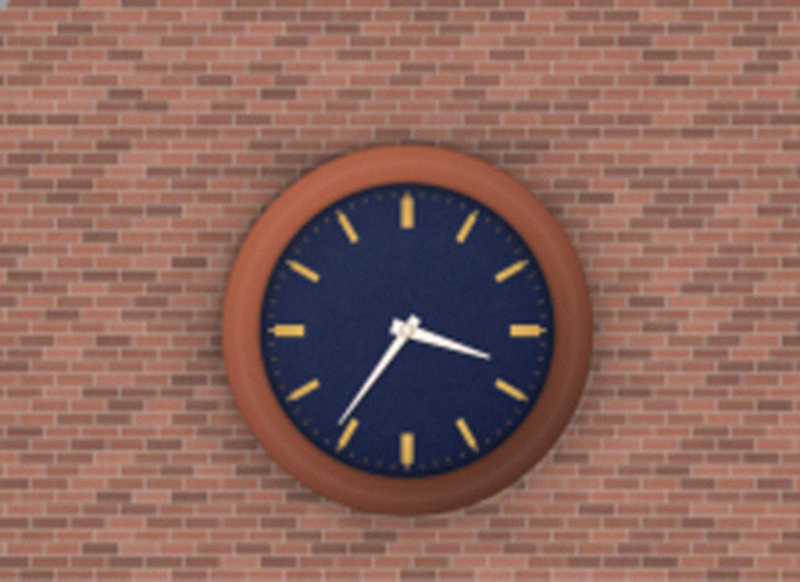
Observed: 3:36
